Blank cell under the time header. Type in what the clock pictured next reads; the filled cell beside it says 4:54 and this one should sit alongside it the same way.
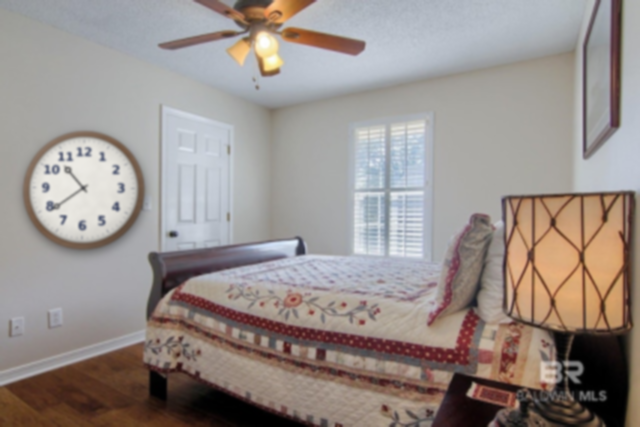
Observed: 10:39
